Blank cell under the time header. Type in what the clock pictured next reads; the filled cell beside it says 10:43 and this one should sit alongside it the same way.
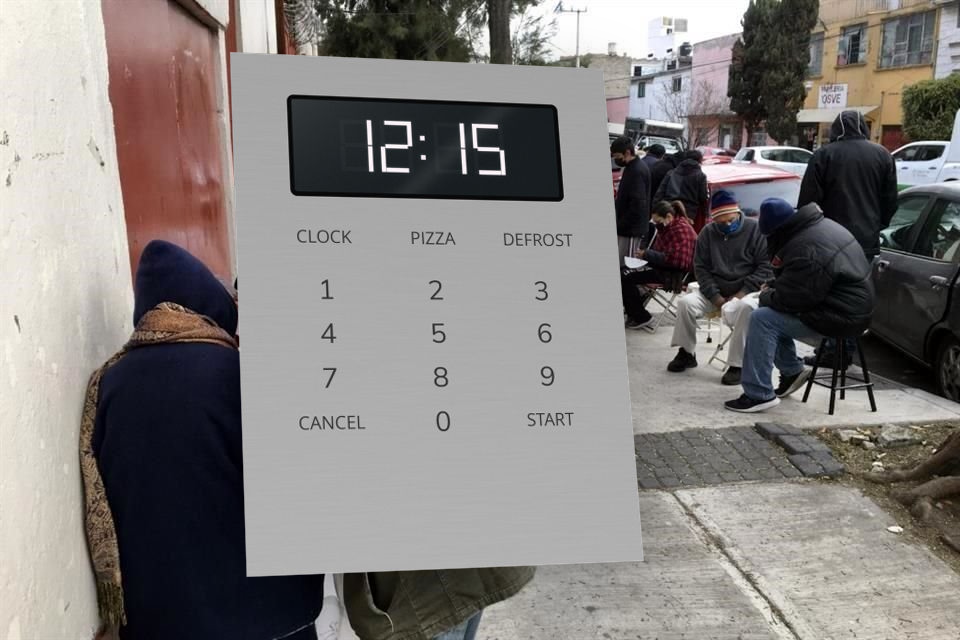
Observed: 12:15
